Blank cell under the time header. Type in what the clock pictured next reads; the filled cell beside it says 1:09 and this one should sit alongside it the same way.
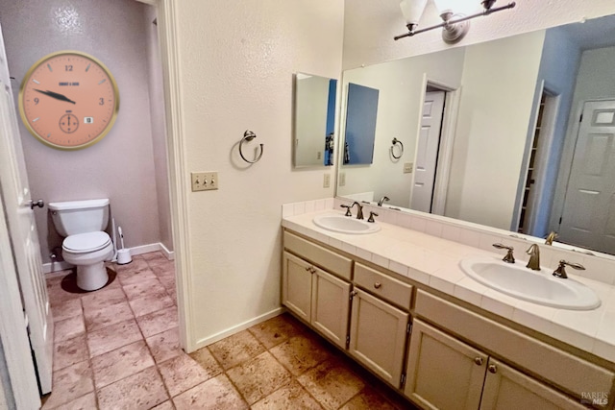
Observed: 9:48
